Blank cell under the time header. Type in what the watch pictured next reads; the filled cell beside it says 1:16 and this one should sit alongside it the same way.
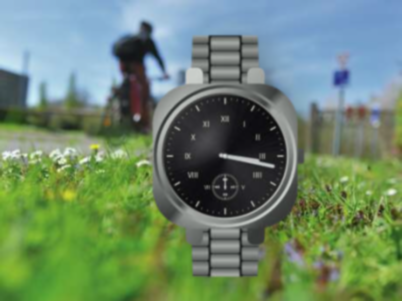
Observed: 3:17
